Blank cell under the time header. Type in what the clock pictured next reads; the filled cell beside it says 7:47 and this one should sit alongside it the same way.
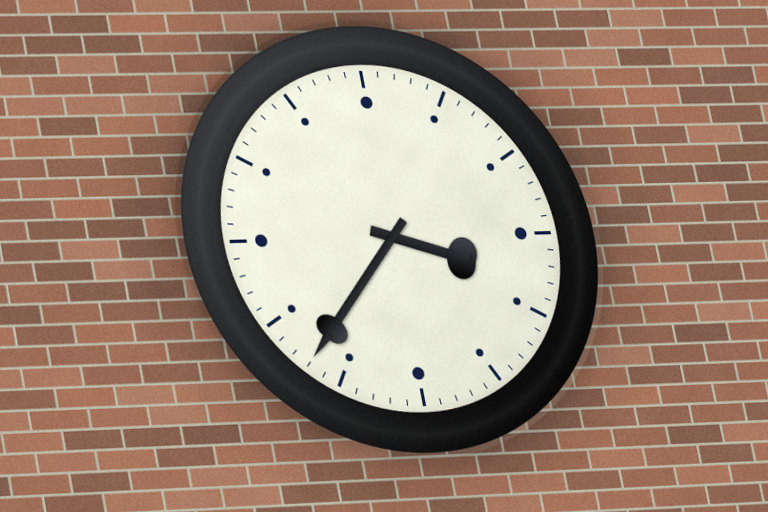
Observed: 3:37
